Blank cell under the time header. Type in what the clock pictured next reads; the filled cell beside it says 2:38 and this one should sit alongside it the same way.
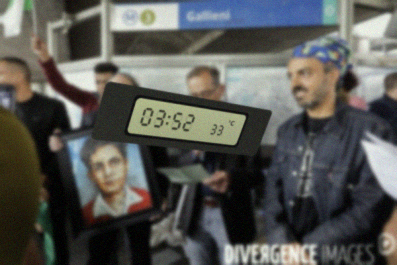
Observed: 3:52
